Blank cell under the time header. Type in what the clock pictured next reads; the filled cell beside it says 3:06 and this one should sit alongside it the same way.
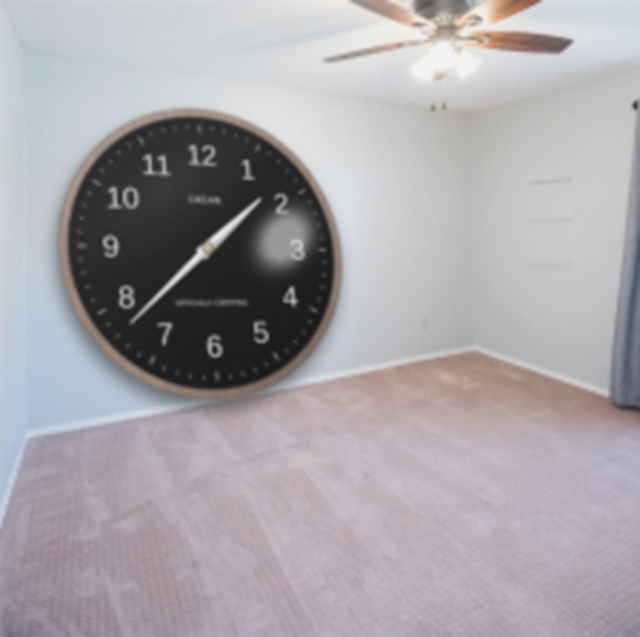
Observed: 1:38
